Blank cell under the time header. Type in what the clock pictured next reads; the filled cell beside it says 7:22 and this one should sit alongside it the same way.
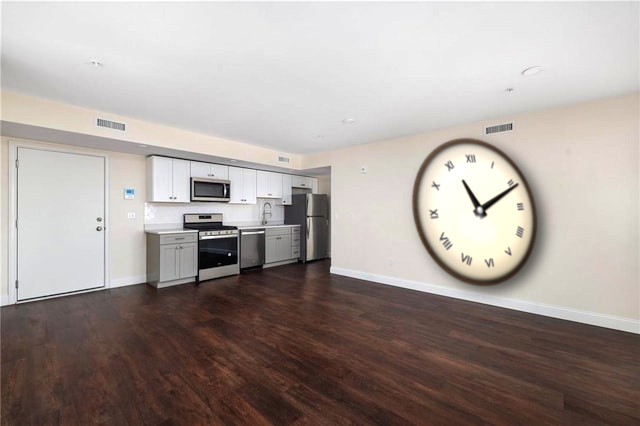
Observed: 11:11
